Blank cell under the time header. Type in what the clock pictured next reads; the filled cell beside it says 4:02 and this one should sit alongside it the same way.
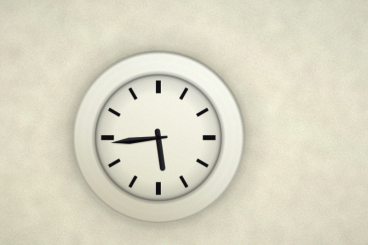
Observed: 5:44
